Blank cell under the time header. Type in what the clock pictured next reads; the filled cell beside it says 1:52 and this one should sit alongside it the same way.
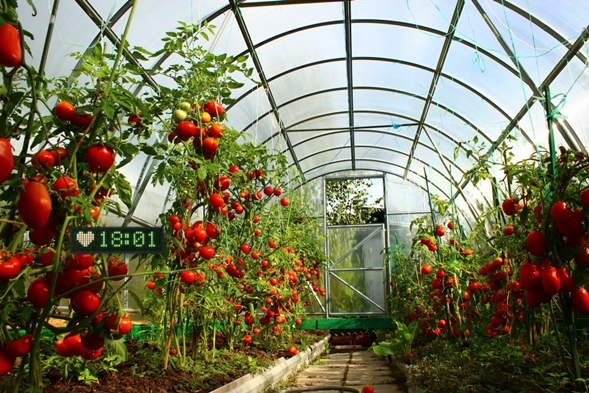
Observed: 18:01
